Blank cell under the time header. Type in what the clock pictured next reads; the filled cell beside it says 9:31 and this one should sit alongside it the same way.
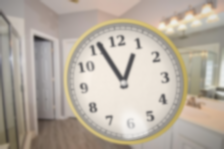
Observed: 12:56
